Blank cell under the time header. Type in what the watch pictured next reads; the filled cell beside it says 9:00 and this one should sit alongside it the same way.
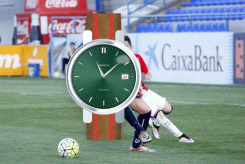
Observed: 11:08
